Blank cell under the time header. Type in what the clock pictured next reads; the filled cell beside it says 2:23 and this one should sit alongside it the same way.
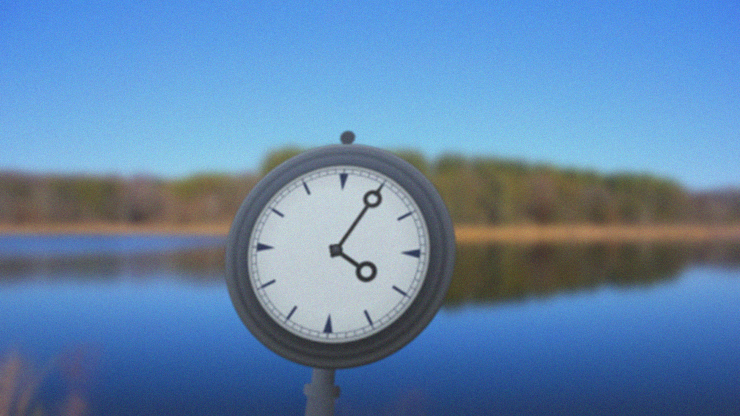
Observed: 4:05
